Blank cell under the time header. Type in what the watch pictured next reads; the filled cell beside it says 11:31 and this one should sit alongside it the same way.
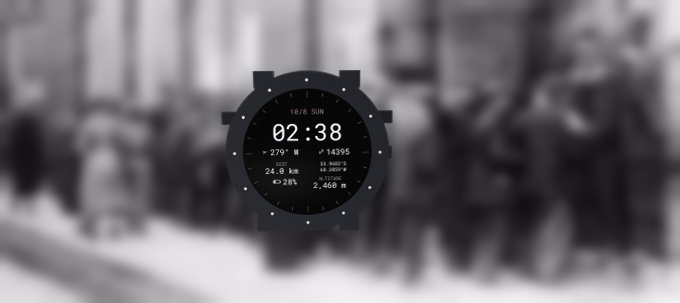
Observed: 2:38
